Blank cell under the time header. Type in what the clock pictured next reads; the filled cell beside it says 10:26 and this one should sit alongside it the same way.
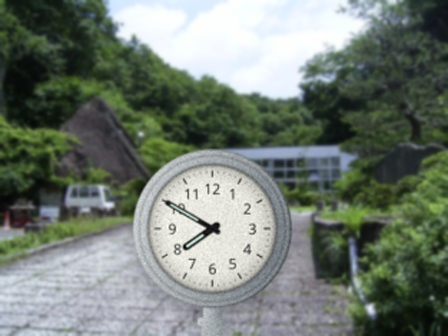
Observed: 7:50
